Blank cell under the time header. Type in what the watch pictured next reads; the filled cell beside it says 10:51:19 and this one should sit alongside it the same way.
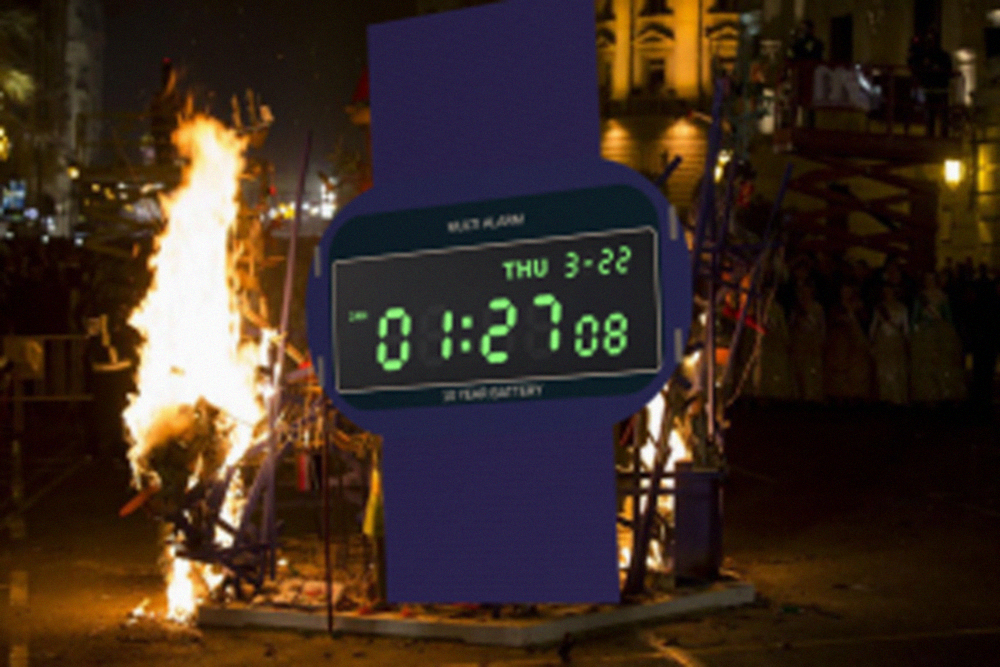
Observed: 1:27:08
